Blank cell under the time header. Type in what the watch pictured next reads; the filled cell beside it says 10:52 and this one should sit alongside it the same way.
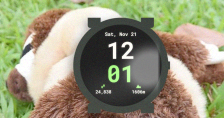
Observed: 12:01
